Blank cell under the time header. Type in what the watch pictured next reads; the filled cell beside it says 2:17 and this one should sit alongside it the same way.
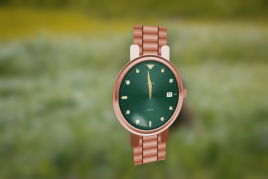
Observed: 11:59
